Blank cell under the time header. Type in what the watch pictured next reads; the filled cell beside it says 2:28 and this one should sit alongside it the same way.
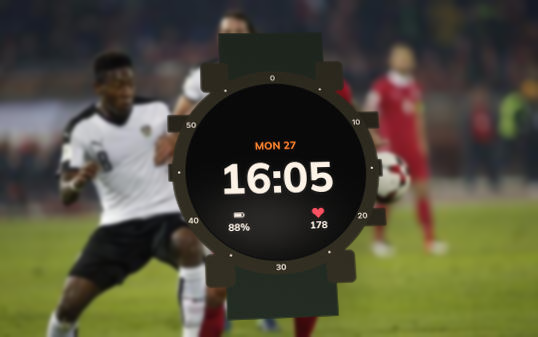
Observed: 16:05
